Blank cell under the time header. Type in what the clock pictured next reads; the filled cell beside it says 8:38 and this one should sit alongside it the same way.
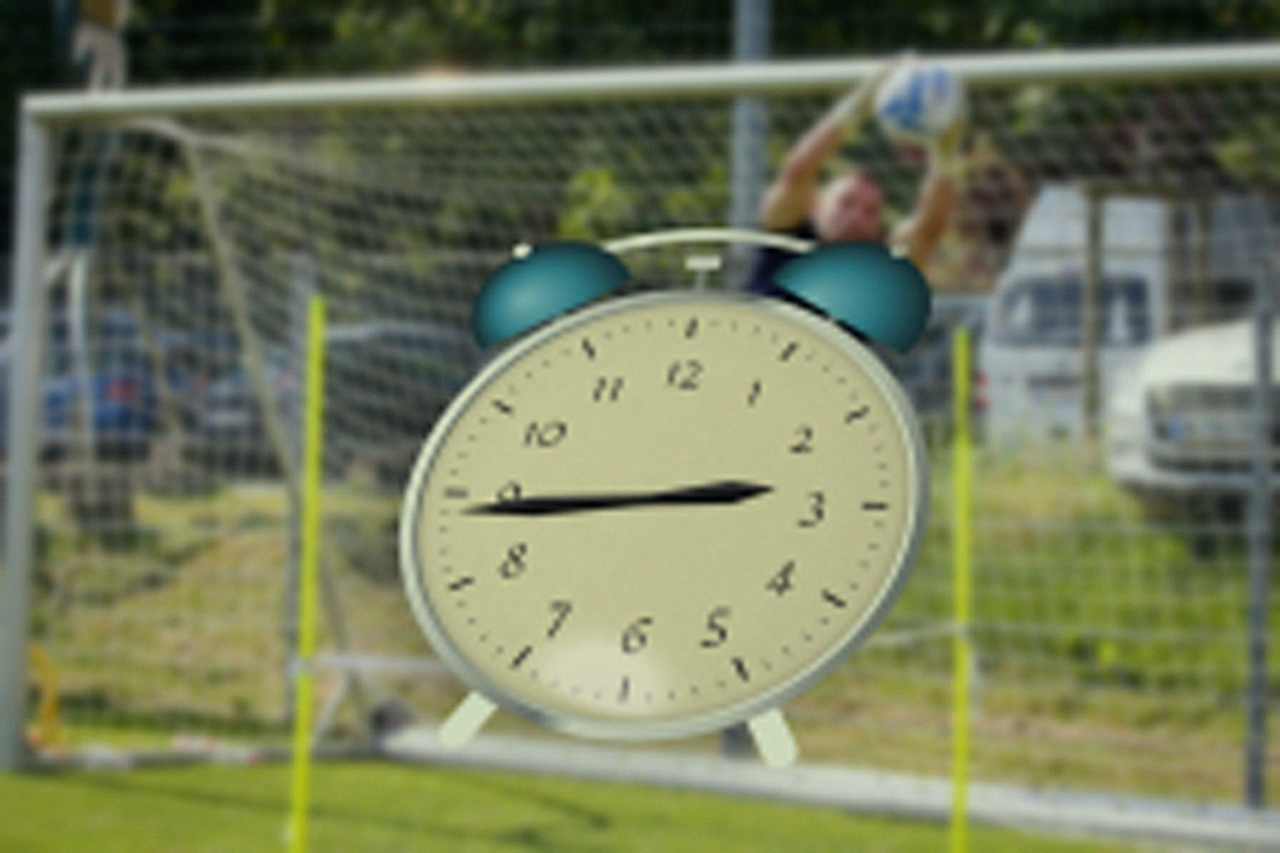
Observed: 2:44
